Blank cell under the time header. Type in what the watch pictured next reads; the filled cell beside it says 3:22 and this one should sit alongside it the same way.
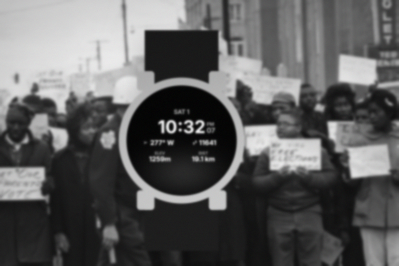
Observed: 10:32
